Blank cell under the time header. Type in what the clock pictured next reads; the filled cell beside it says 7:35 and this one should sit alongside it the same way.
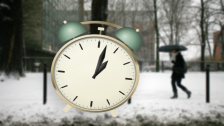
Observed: 1:02
